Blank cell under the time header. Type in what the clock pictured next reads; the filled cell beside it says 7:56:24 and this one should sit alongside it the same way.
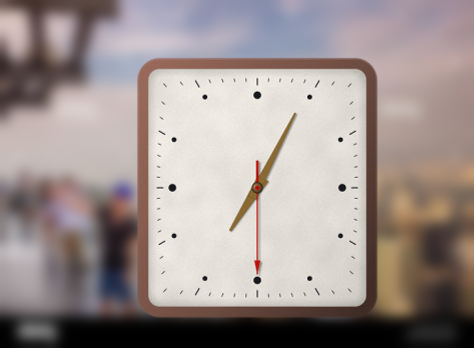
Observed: 7:04:30
